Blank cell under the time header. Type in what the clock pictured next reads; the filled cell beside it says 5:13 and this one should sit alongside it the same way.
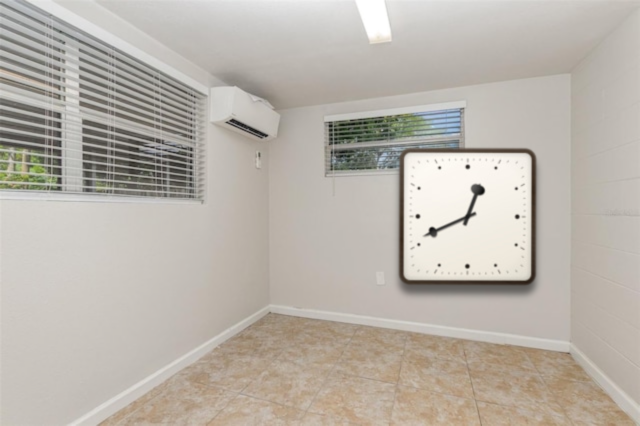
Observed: 12:41
